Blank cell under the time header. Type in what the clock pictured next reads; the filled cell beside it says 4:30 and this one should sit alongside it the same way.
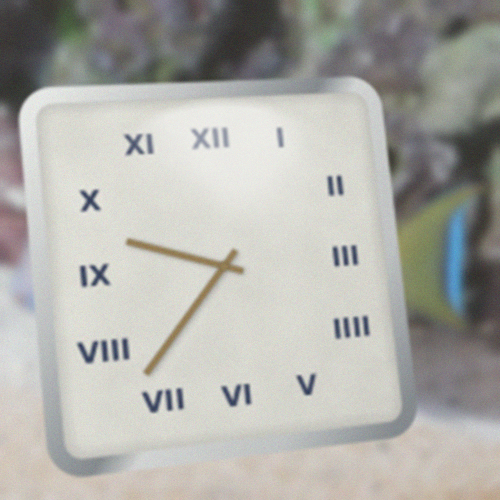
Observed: 9:37
